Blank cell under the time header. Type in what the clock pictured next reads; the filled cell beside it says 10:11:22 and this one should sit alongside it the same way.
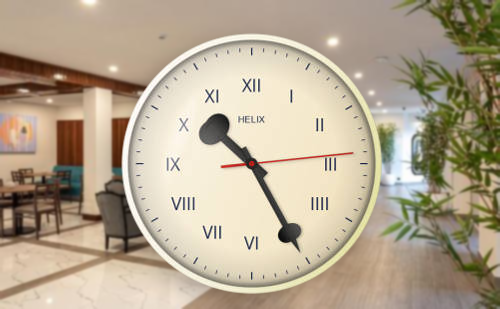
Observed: 10:25:14
